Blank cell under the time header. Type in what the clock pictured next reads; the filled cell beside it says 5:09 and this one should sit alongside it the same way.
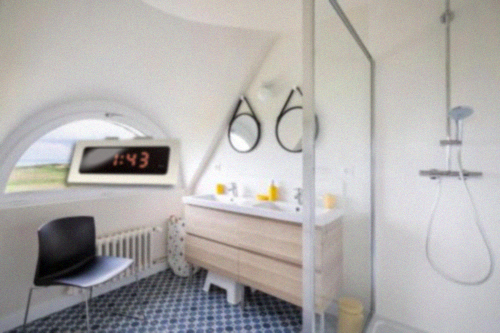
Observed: 1:43
